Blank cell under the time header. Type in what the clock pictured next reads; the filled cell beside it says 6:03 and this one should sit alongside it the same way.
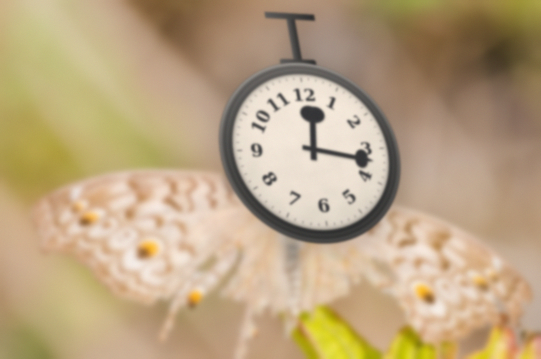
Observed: 12:17
